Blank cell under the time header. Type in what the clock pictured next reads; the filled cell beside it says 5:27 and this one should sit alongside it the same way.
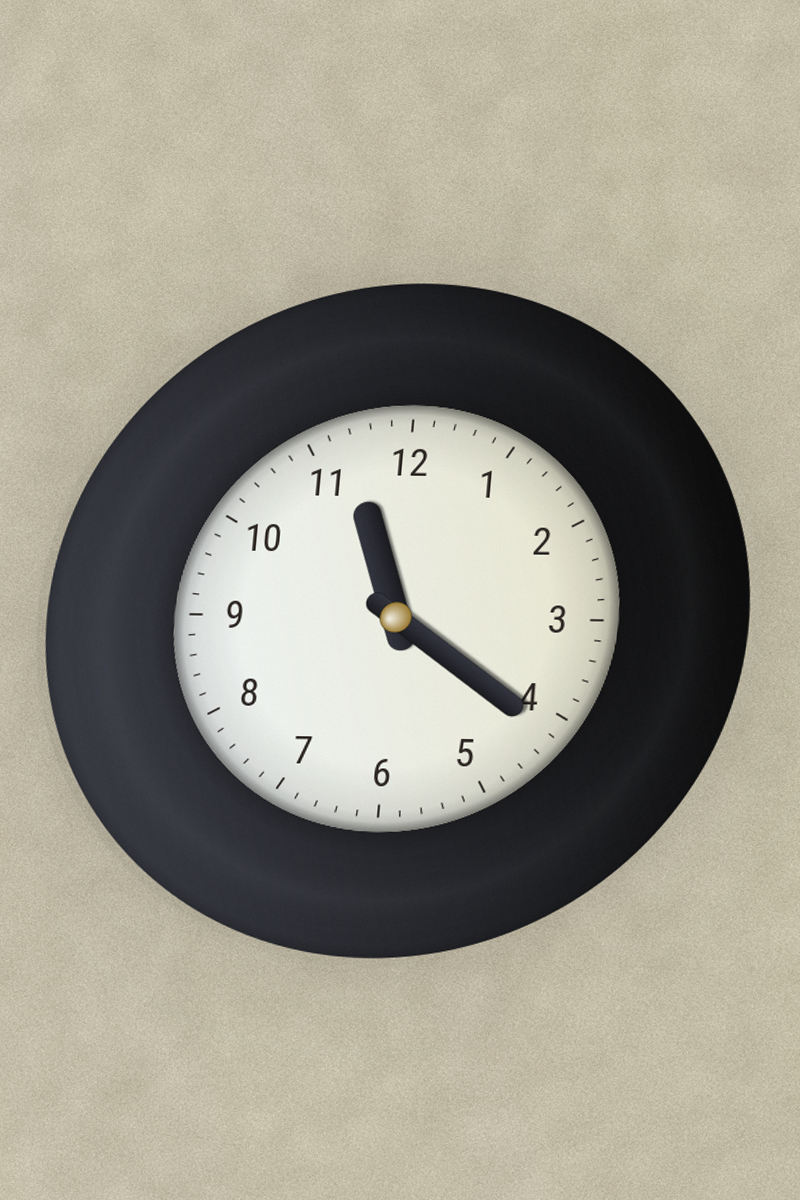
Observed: 11:21
